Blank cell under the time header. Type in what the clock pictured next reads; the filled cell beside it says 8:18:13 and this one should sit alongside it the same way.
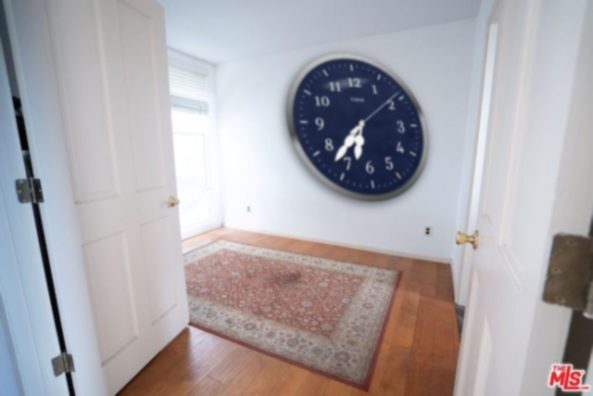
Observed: 6:37:09
